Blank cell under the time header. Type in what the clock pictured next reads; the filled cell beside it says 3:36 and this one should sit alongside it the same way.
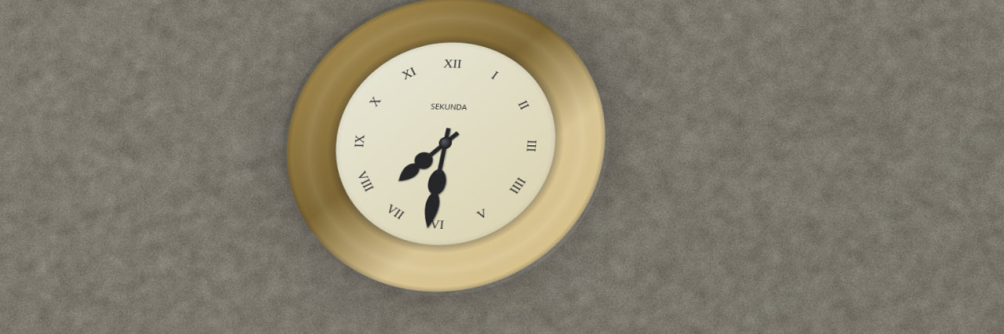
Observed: 7:31
